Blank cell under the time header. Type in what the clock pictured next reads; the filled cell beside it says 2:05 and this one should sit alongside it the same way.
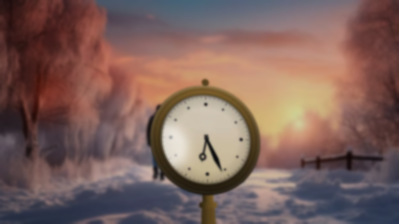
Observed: 6:26
